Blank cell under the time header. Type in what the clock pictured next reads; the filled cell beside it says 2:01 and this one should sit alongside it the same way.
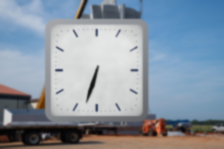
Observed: 6:33
